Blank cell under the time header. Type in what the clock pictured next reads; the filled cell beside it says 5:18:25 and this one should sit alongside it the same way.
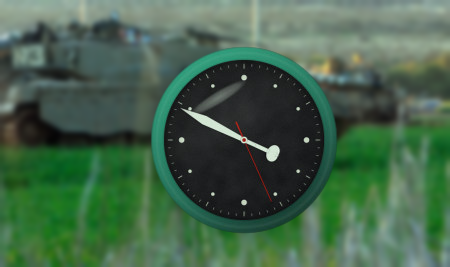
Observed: 3:49:26
